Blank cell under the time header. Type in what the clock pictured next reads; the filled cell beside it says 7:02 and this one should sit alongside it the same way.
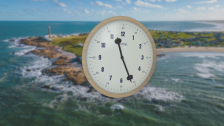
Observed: 11:26
